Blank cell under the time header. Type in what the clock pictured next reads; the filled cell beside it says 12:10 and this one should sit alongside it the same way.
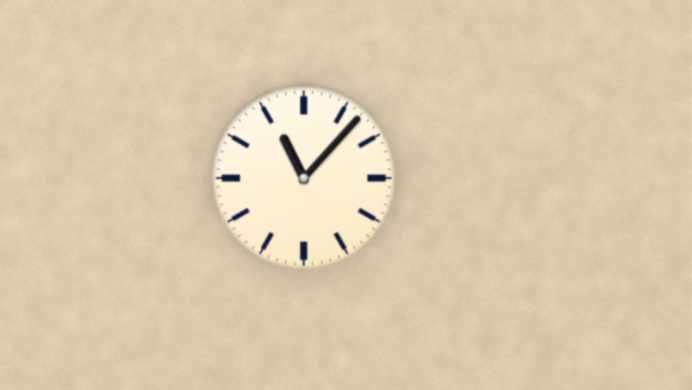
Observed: 11:07
